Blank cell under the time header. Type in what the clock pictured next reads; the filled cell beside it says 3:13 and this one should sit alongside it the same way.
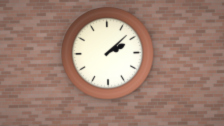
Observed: 2:08
